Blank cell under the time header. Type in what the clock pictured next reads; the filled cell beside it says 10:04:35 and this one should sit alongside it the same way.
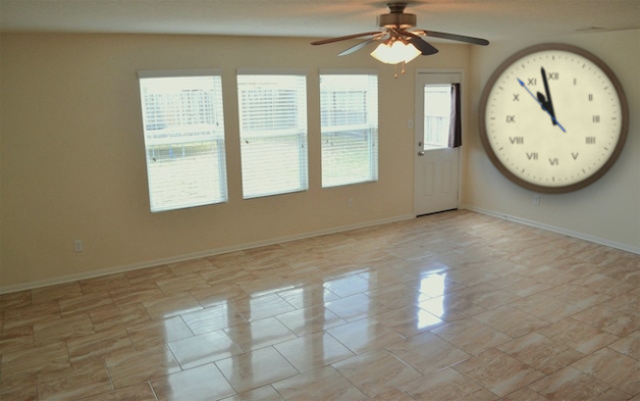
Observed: 10:57:53
